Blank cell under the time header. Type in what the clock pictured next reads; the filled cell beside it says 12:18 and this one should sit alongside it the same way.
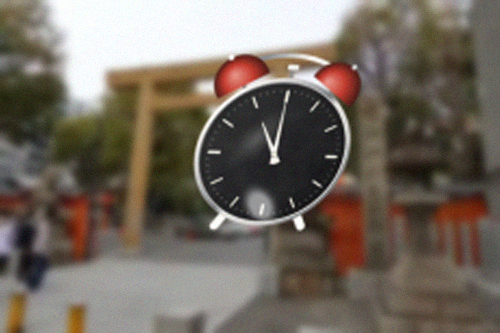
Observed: 11:00
